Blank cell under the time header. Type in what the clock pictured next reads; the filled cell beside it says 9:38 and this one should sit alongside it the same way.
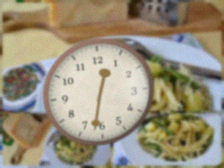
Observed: 12:32
